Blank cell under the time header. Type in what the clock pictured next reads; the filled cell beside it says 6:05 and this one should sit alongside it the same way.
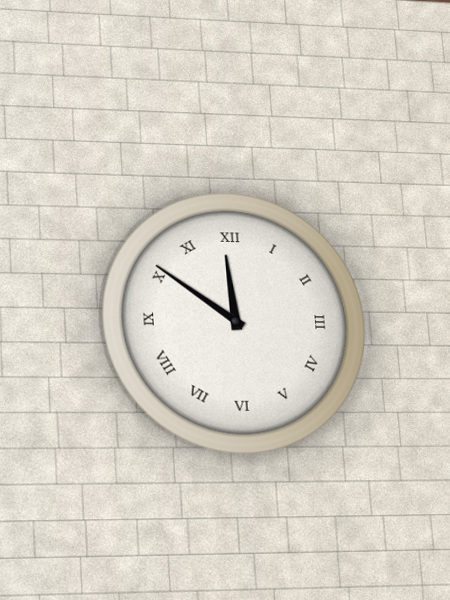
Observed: 11:51
